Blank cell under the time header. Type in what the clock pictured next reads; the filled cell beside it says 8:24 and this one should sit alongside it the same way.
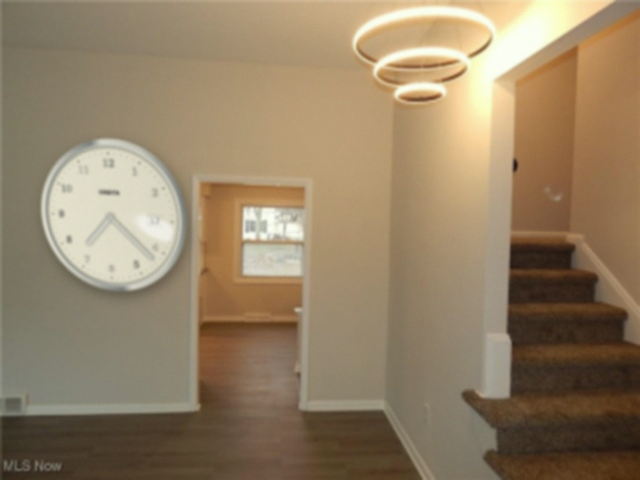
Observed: 7:22
